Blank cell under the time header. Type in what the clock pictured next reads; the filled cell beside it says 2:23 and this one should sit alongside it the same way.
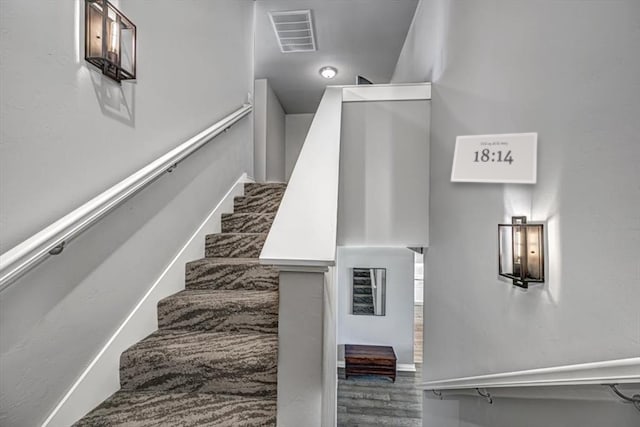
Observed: 18:14
